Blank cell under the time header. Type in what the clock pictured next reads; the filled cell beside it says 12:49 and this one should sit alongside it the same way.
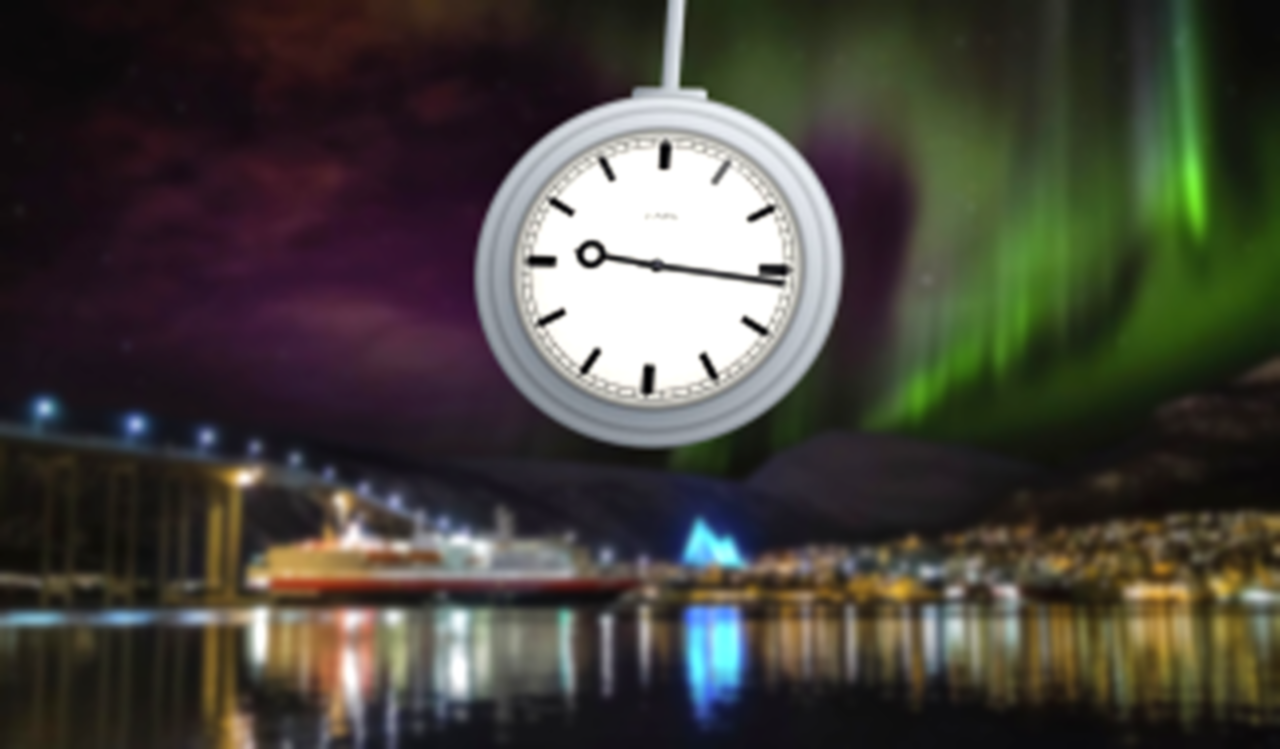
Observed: 9:16
